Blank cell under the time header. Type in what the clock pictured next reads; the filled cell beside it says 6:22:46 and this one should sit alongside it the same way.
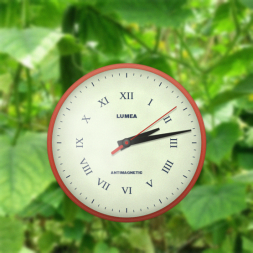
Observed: 2:13:09
